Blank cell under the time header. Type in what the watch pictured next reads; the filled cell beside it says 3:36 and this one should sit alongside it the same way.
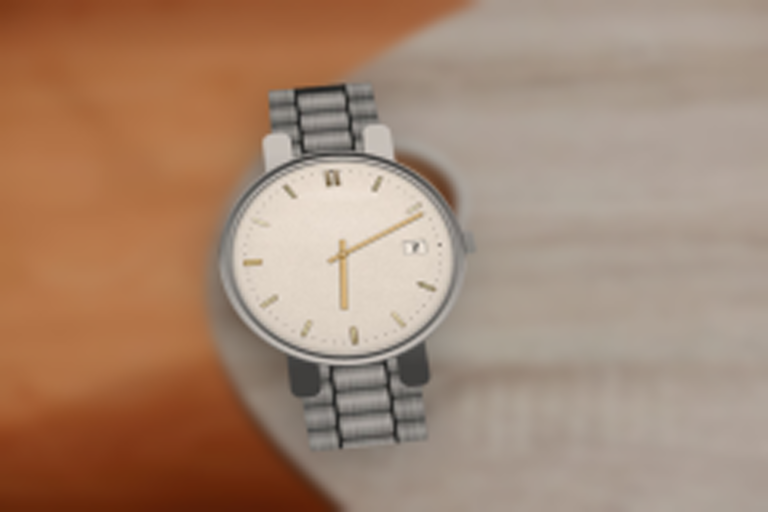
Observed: 6:11
